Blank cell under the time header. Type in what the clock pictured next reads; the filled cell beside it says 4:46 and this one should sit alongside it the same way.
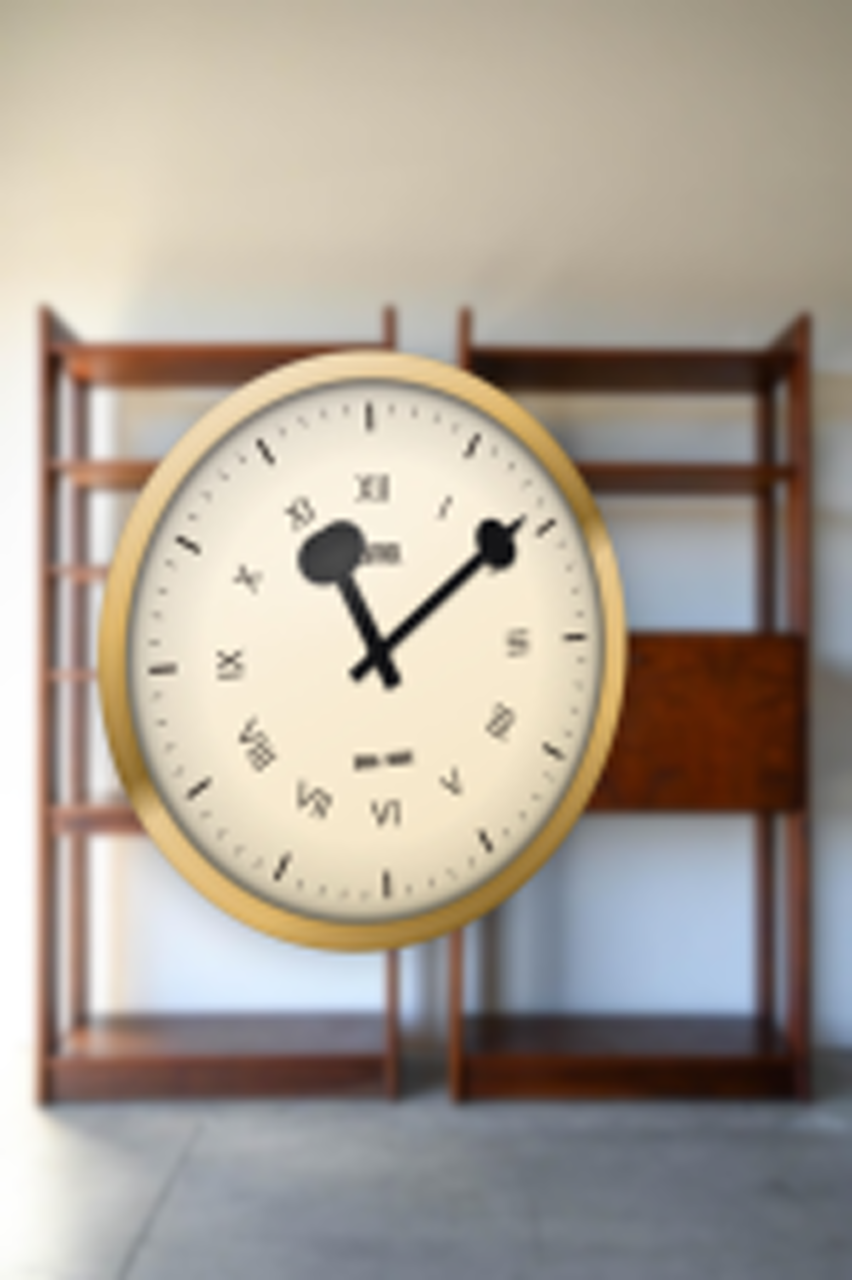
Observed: 11:09
